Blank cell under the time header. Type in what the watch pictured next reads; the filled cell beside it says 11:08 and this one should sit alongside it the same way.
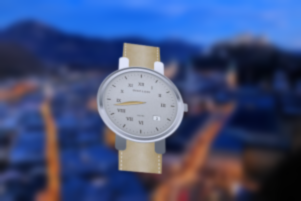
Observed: 8:43
